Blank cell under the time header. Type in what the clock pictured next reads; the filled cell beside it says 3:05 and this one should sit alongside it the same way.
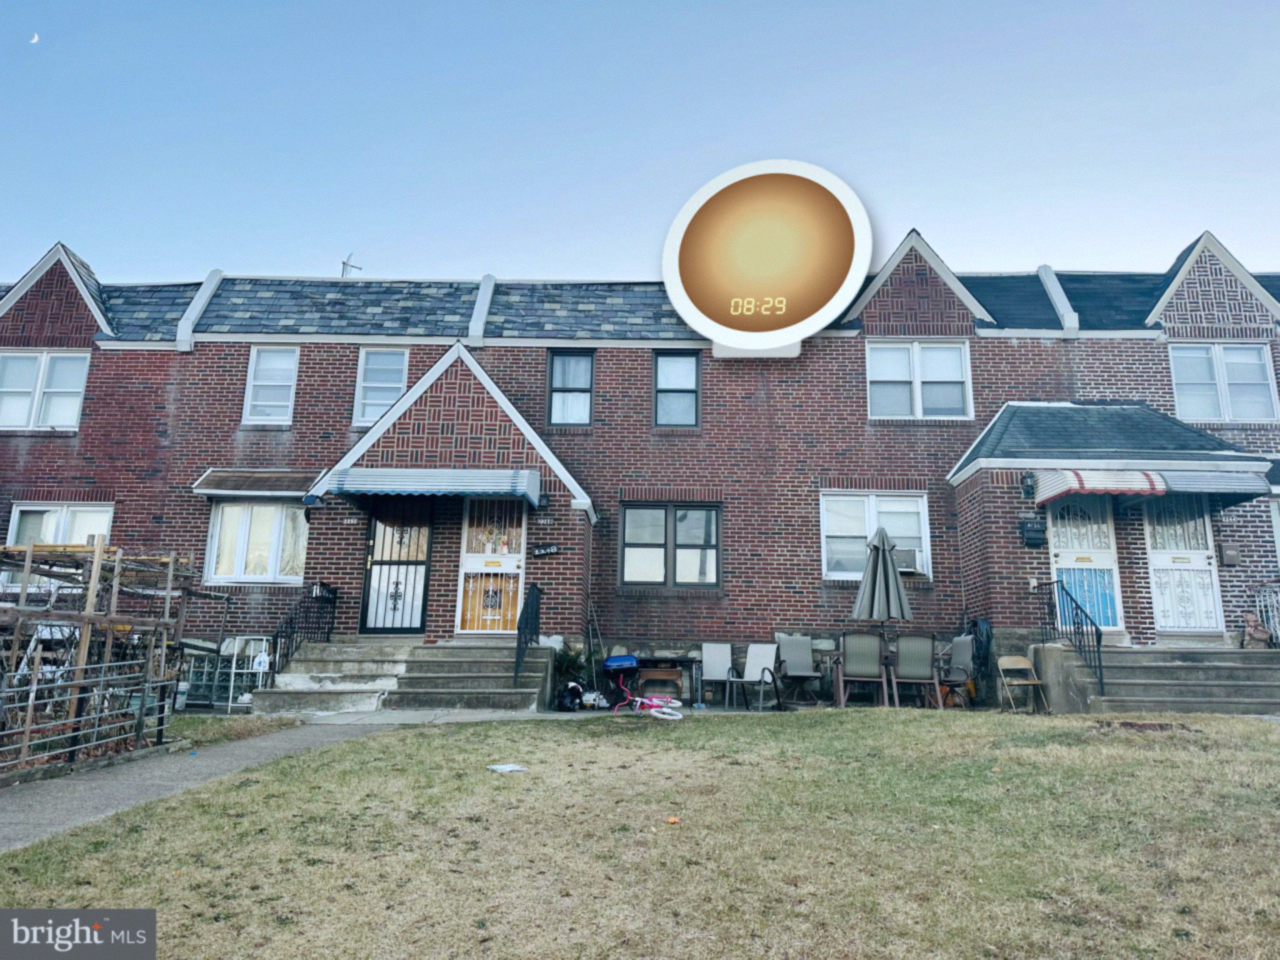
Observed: 8:29
